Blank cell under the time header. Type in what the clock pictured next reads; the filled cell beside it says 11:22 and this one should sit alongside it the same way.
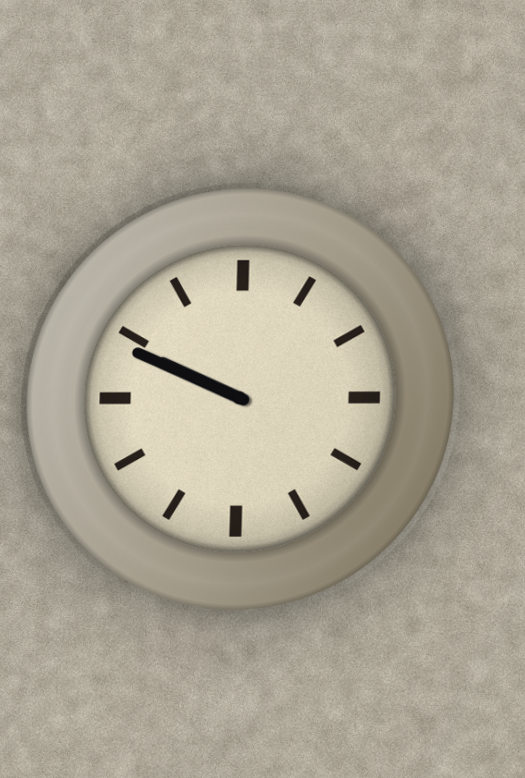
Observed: 9:49
